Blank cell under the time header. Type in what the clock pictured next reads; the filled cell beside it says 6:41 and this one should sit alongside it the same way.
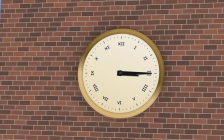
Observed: 3:15
